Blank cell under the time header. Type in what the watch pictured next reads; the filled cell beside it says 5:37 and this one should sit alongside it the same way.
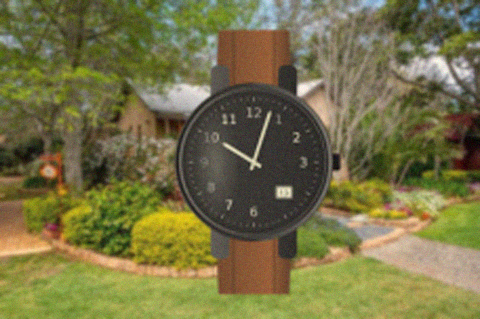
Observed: 10:03
